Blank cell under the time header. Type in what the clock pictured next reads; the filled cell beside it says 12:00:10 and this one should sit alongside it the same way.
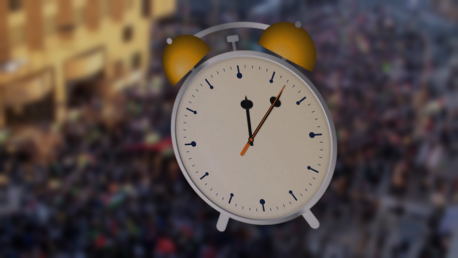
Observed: 12:07:07
